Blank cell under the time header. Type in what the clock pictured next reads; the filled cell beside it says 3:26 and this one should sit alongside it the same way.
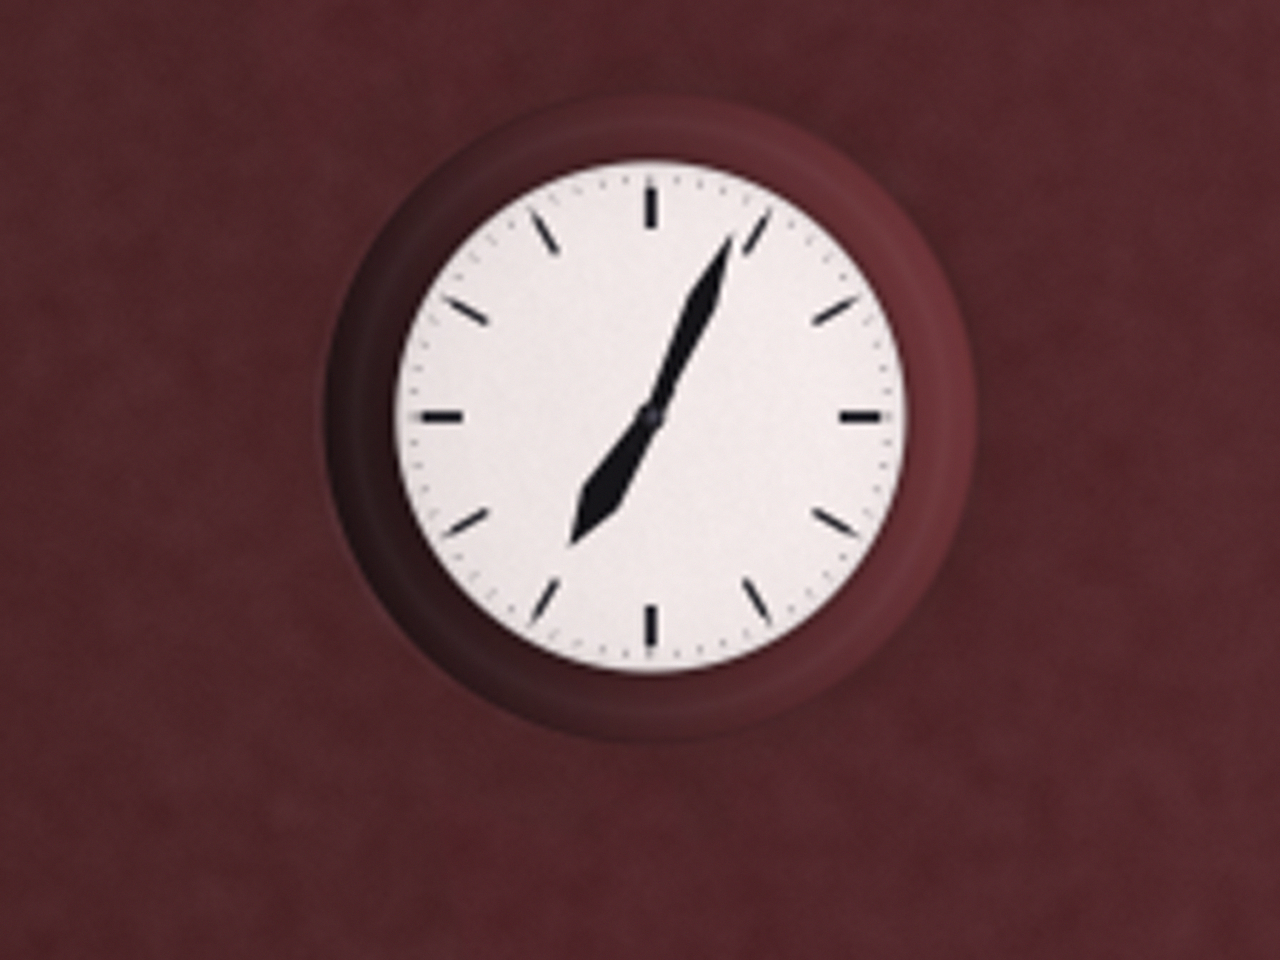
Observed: 7:04
